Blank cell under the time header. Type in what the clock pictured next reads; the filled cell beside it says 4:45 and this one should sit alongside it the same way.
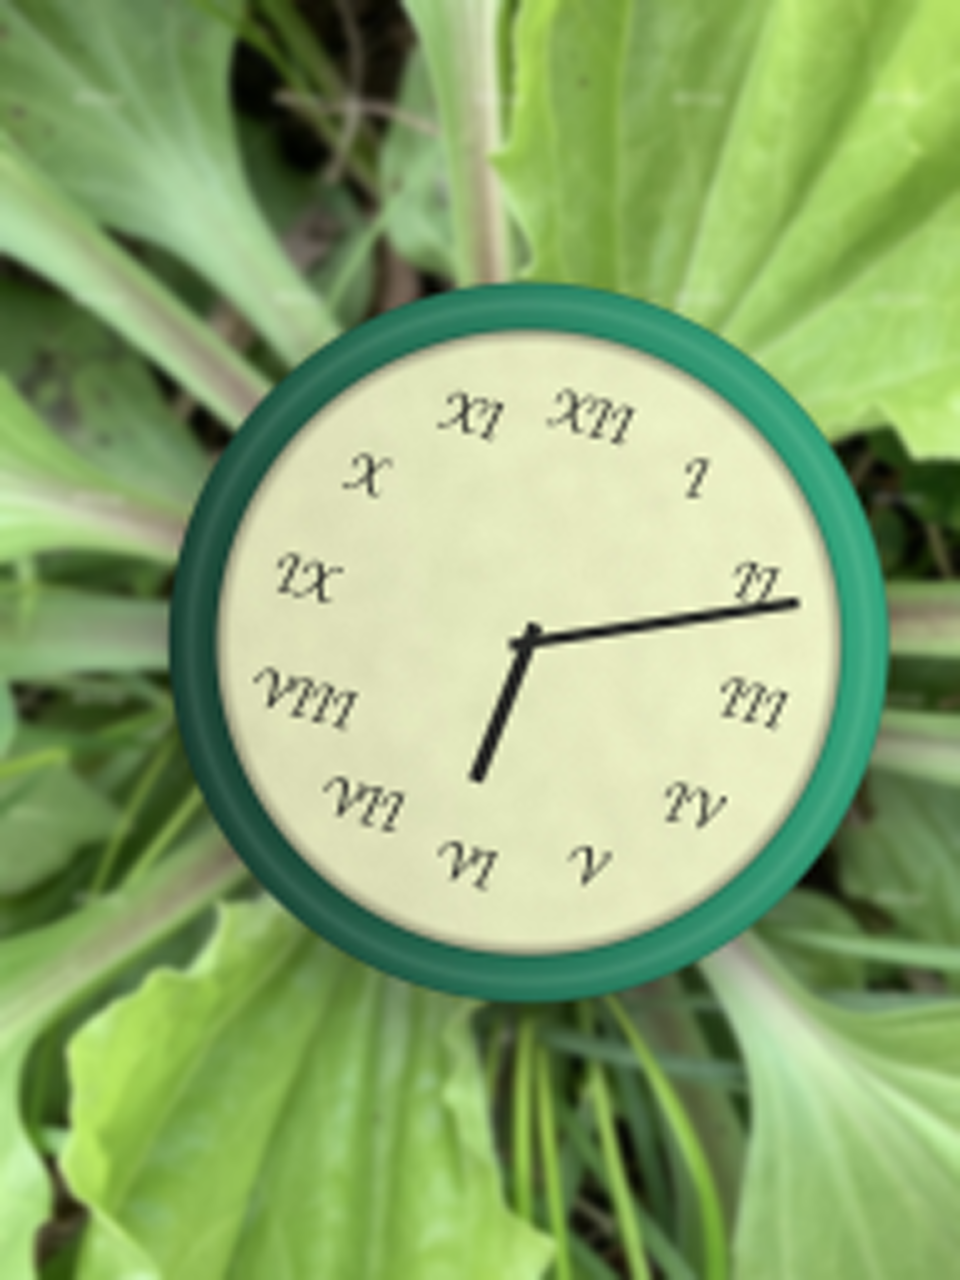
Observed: 6:11
